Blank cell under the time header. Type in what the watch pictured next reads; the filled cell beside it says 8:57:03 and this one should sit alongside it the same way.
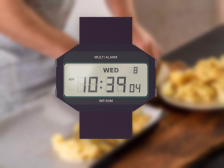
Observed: 10:39:04
